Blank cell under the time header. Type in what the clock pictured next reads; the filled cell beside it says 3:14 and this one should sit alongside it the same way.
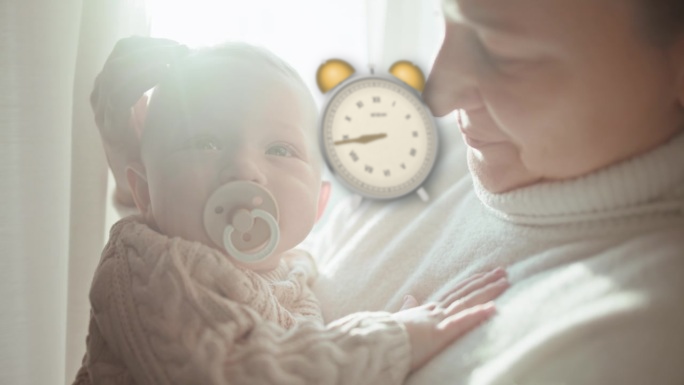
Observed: 8:44
